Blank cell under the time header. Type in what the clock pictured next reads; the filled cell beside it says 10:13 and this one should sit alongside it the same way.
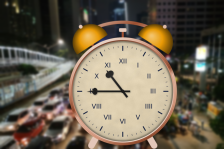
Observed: 10:45
